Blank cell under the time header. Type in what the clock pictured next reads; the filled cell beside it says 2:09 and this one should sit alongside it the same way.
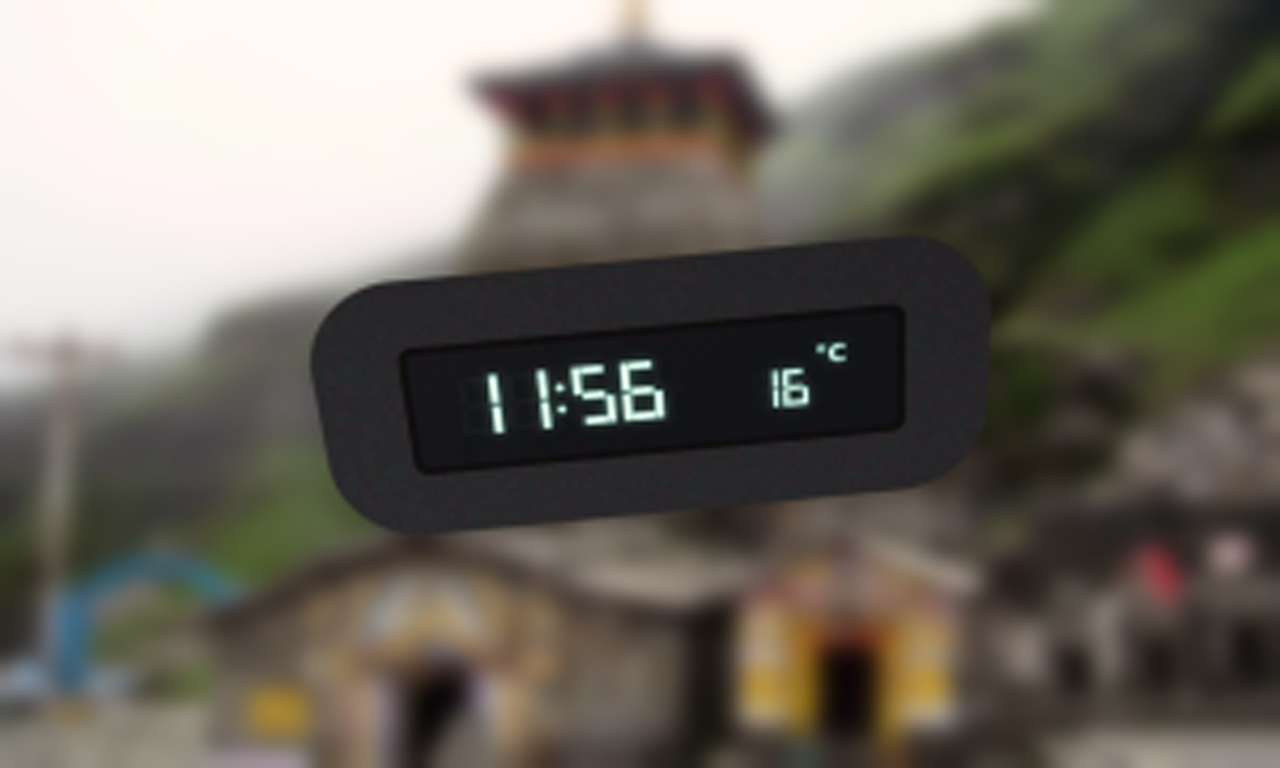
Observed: 11:56
